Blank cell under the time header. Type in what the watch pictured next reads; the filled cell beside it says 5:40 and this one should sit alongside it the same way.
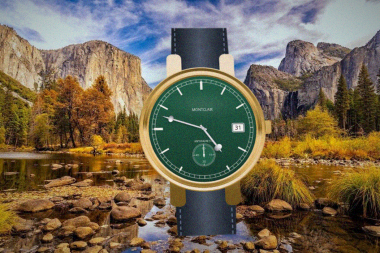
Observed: 4:48
